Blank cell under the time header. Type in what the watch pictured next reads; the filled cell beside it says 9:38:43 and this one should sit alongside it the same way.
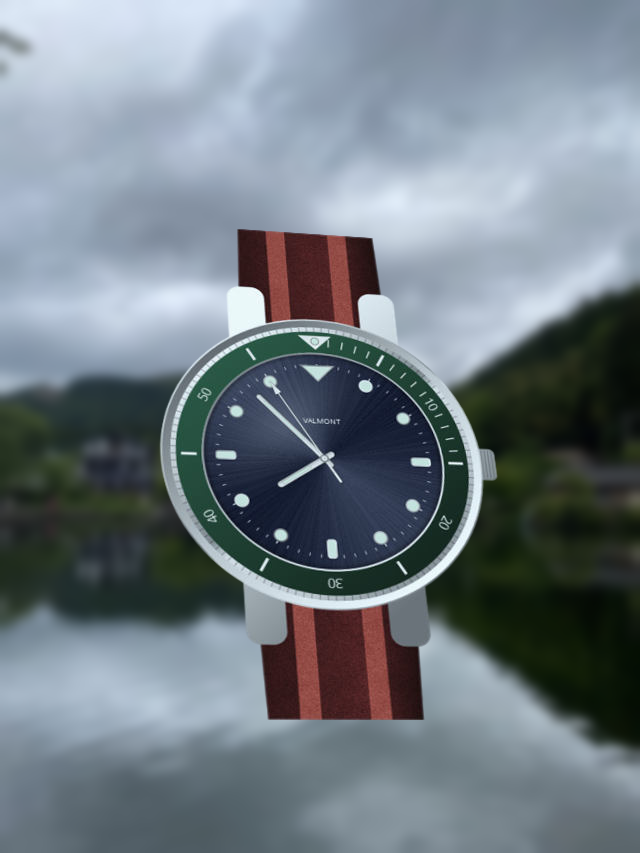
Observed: 7:52:55
